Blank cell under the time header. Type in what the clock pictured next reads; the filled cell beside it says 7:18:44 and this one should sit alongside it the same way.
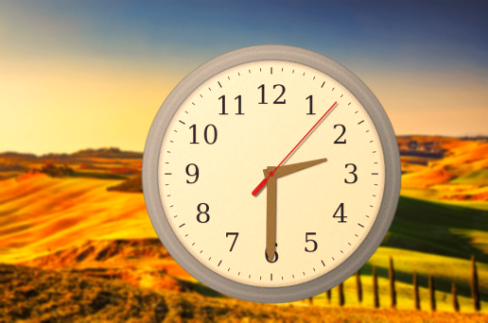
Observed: 2:30:07
